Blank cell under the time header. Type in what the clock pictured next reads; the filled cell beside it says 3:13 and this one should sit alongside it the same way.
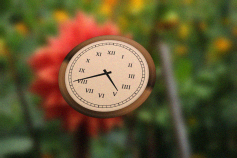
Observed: 4:41
